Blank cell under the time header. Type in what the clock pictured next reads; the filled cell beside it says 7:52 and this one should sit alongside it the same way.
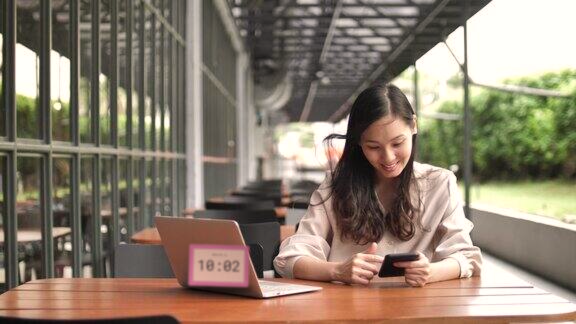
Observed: 10:02
